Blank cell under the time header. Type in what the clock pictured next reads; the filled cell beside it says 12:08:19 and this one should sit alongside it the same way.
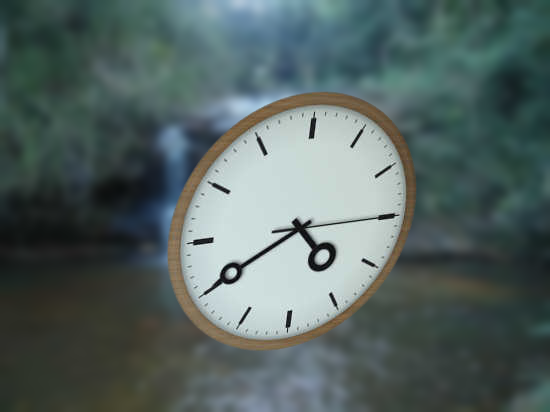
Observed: 4:40:15
